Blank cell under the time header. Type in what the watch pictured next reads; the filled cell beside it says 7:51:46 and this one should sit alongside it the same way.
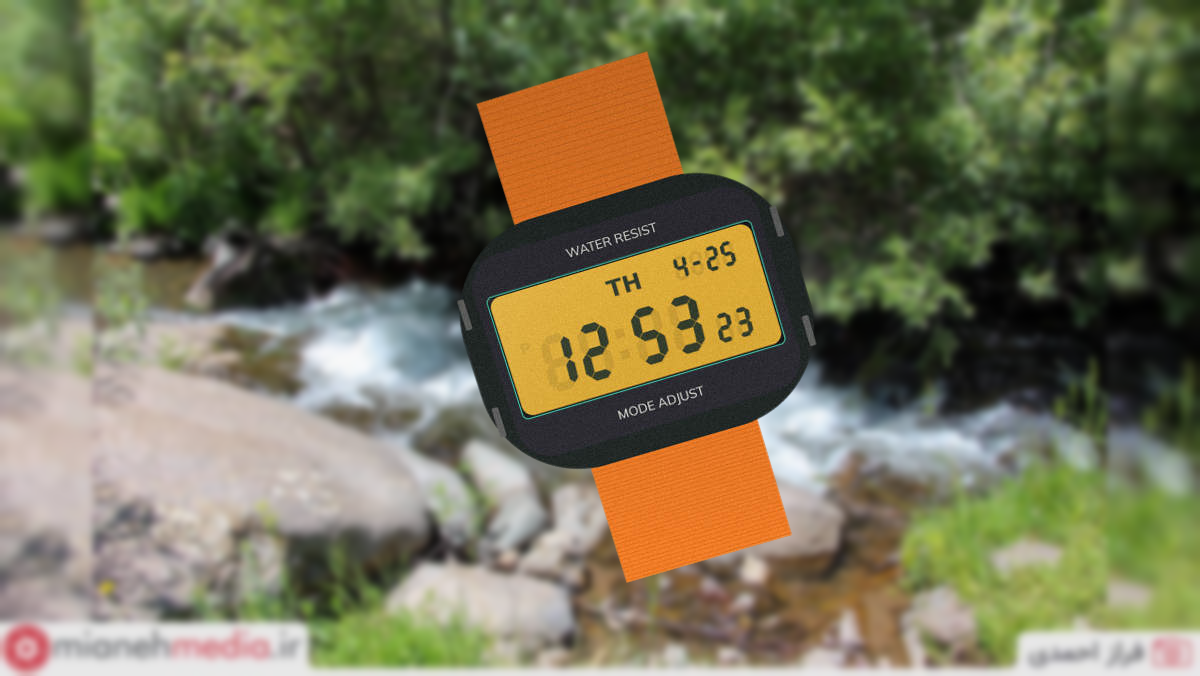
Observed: 12:53:23
